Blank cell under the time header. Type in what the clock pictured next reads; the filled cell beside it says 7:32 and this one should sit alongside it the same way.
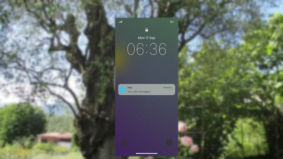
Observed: 6:36
